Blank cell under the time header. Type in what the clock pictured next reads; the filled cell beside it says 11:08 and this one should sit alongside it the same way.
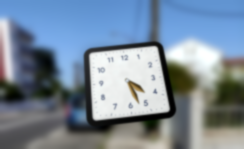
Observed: 4:27
